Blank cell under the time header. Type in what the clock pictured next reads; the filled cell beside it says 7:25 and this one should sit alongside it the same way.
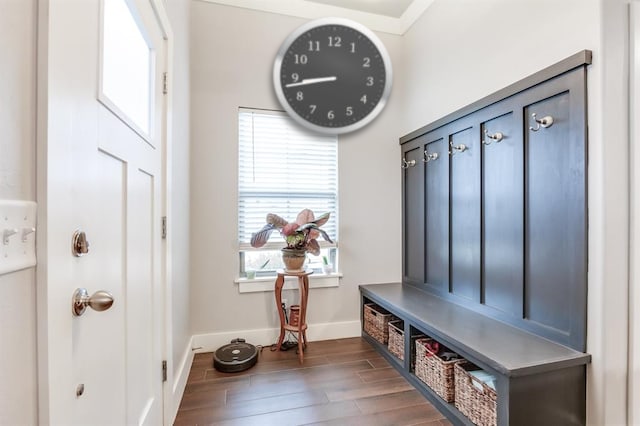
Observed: 8:43
